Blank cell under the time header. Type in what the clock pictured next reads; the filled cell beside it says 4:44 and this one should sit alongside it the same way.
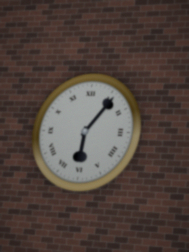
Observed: 6:06
